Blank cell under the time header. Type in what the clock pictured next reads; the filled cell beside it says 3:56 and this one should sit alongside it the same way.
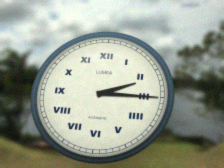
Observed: 2:15
